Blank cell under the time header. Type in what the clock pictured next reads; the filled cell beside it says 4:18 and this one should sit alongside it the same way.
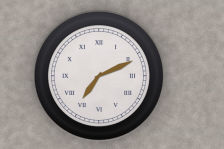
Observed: 7:11
